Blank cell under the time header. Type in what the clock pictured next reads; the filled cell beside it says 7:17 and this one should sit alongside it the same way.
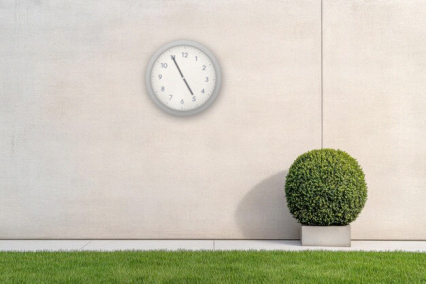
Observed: 4:55
